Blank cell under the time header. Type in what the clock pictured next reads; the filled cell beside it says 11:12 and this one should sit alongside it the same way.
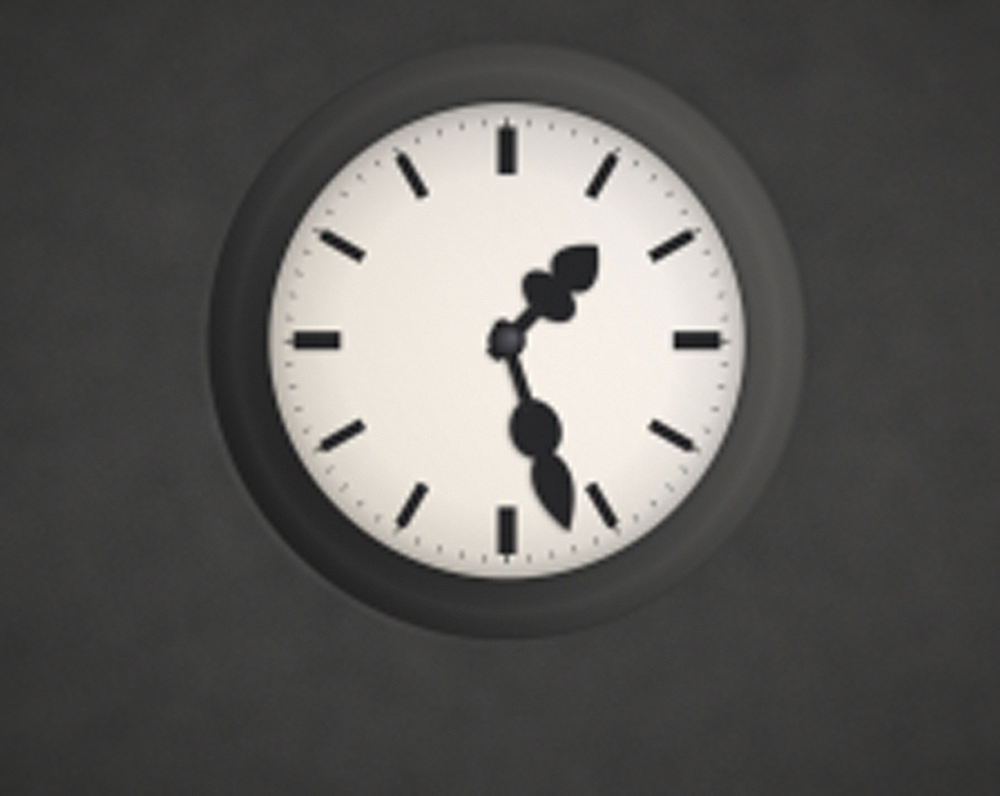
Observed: 1:27
